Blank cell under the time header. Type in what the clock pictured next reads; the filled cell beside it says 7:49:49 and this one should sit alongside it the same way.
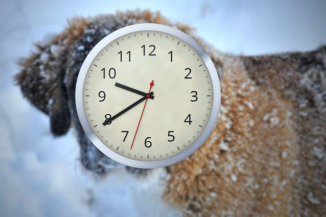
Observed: 9:39:33
